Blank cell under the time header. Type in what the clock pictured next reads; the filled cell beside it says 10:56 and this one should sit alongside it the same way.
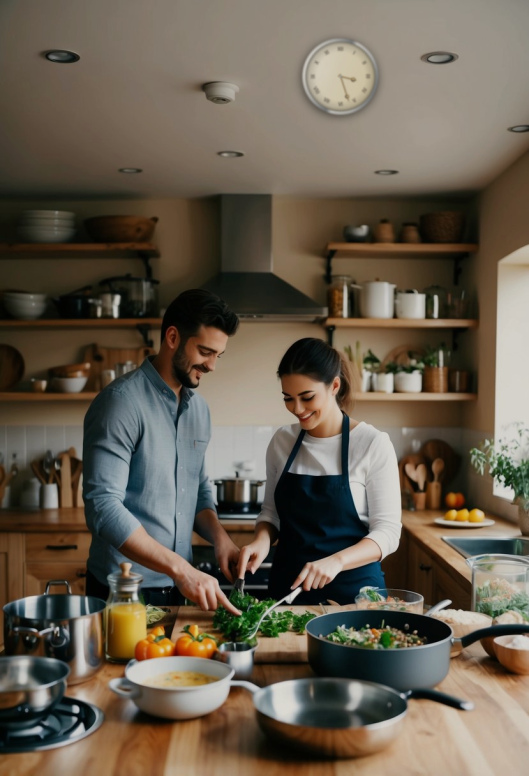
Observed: 3:27
